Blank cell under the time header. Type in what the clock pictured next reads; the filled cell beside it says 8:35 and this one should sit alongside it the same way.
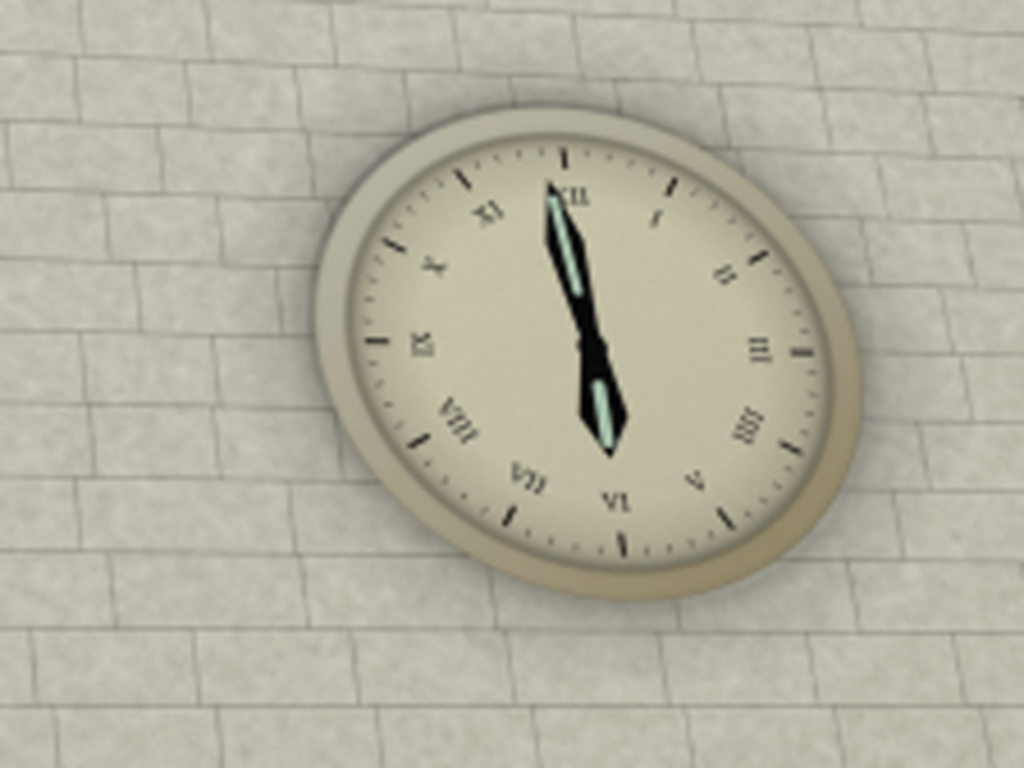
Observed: 5:59
